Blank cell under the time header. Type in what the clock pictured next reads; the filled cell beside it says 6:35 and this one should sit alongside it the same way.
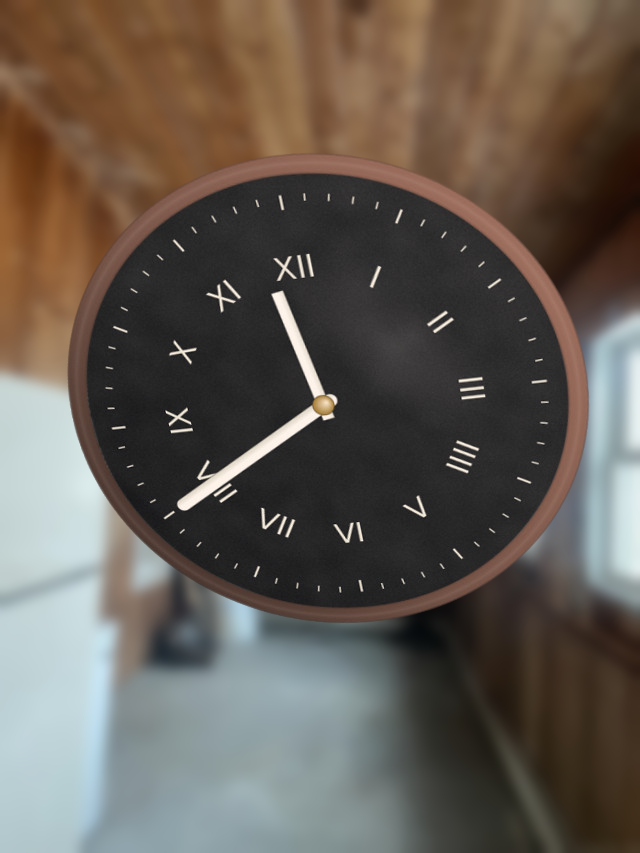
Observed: 11:40
